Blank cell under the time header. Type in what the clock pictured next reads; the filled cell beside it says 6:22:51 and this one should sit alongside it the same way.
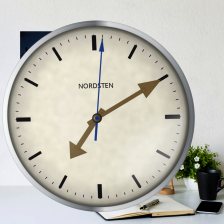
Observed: 7:10:01
